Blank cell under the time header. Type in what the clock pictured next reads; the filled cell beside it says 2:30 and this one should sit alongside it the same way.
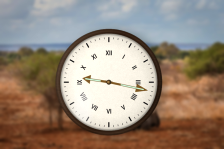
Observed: 9:17
